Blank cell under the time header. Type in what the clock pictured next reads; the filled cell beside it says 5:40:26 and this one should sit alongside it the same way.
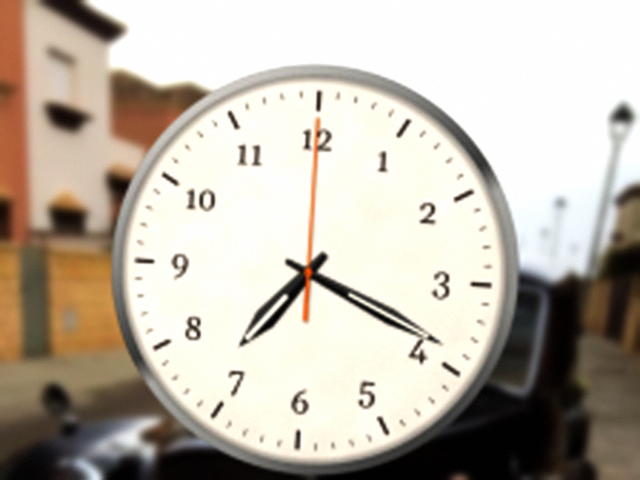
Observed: 7:19:00
